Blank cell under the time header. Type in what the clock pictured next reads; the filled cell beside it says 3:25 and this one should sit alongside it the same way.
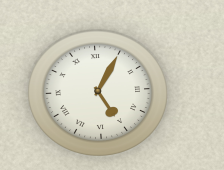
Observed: 5:05
